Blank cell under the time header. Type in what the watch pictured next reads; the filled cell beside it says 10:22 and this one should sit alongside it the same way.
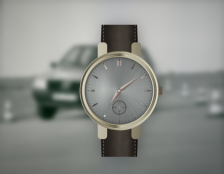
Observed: 7:09
